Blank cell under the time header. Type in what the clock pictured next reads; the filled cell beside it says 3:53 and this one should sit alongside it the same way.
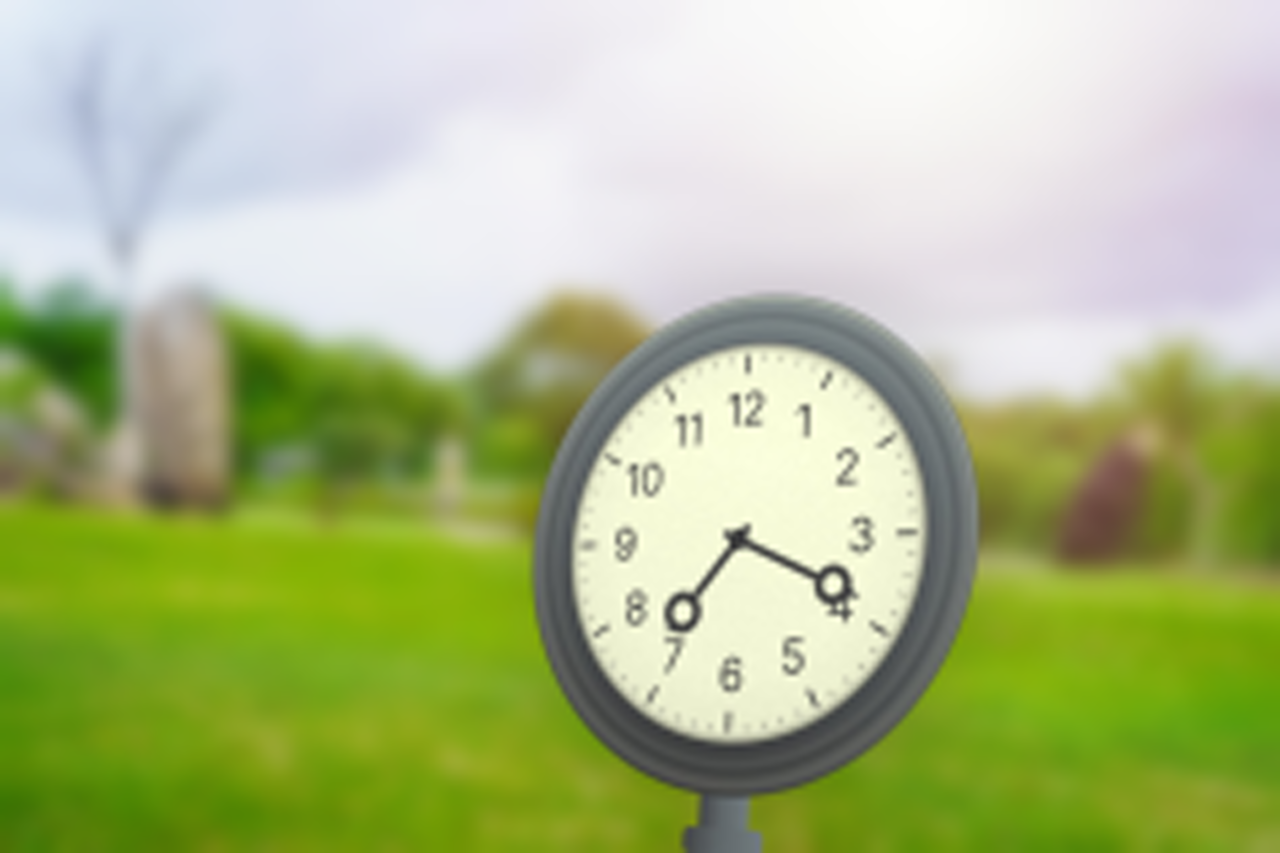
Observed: 7:19
